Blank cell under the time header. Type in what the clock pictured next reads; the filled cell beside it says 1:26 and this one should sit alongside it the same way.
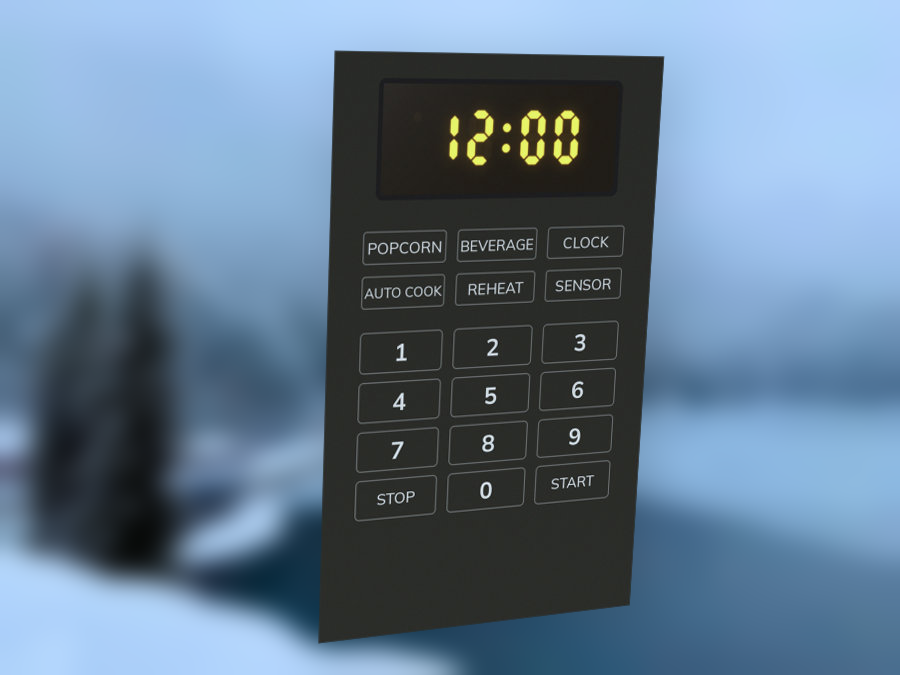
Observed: 12:00
